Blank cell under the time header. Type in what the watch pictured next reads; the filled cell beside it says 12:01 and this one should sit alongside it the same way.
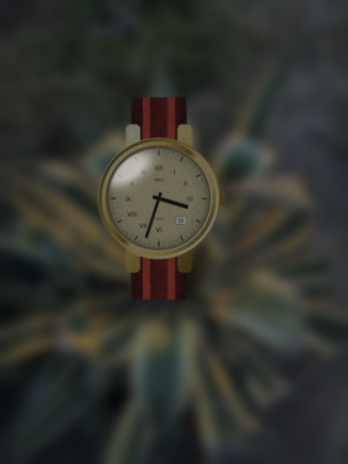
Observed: 3:33
